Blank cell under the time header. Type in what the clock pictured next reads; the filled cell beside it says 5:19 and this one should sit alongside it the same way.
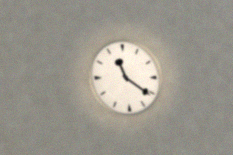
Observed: 11:21
